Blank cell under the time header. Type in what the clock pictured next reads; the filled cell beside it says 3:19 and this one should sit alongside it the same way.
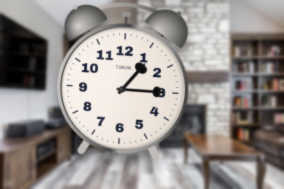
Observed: 1:15
